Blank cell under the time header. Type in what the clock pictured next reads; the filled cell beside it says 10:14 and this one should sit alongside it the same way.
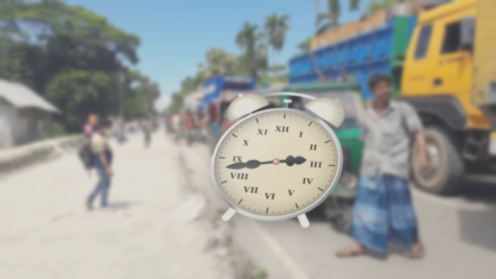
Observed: 2:43
